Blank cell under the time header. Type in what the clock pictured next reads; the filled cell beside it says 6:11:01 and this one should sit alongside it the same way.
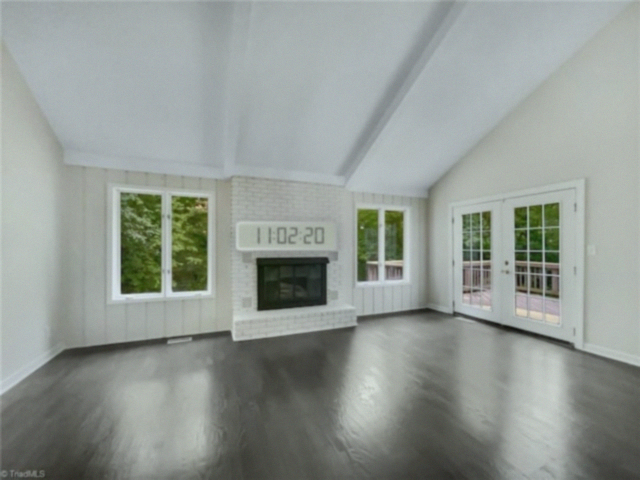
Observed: 11:02:20
